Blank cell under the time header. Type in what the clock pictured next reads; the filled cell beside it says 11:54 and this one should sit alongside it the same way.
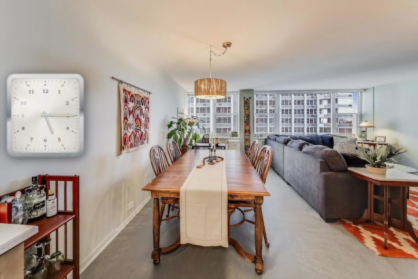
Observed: 5:15
